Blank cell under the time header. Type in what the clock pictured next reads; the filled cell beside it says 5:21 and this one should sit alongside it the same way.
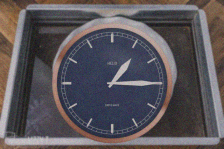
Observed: 1:15
